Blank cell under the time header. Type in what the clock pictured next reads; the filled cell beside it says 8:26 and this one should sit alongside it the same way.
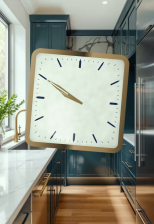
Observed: 9:50
